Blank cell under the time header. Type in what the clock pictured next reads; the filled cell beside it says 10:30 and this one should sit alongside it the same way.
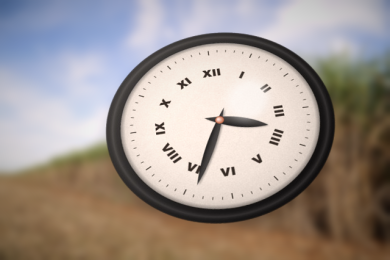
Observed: 3:34
